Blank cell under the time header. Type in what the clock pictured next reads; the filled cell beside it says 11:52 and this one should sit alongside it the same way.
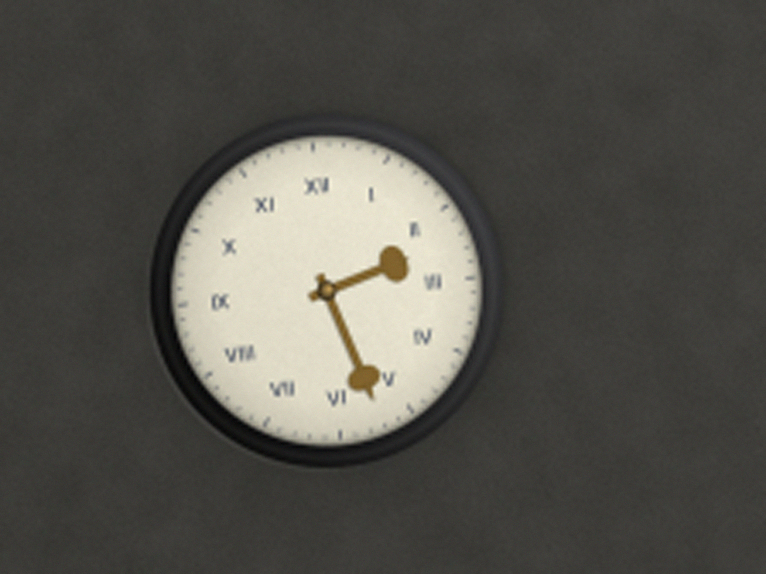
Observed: 2:27
